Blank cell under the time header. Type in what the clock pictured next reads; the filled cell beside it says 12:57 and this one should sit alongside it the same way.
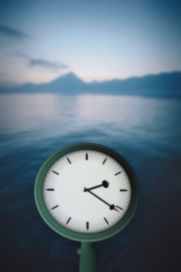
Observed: 2:21
